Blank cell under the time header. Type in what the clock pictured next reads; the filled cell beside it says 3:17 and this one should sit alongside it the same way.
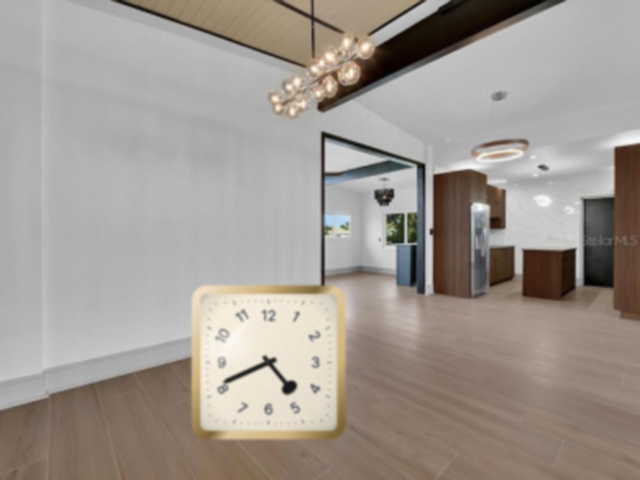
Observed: 4:41
